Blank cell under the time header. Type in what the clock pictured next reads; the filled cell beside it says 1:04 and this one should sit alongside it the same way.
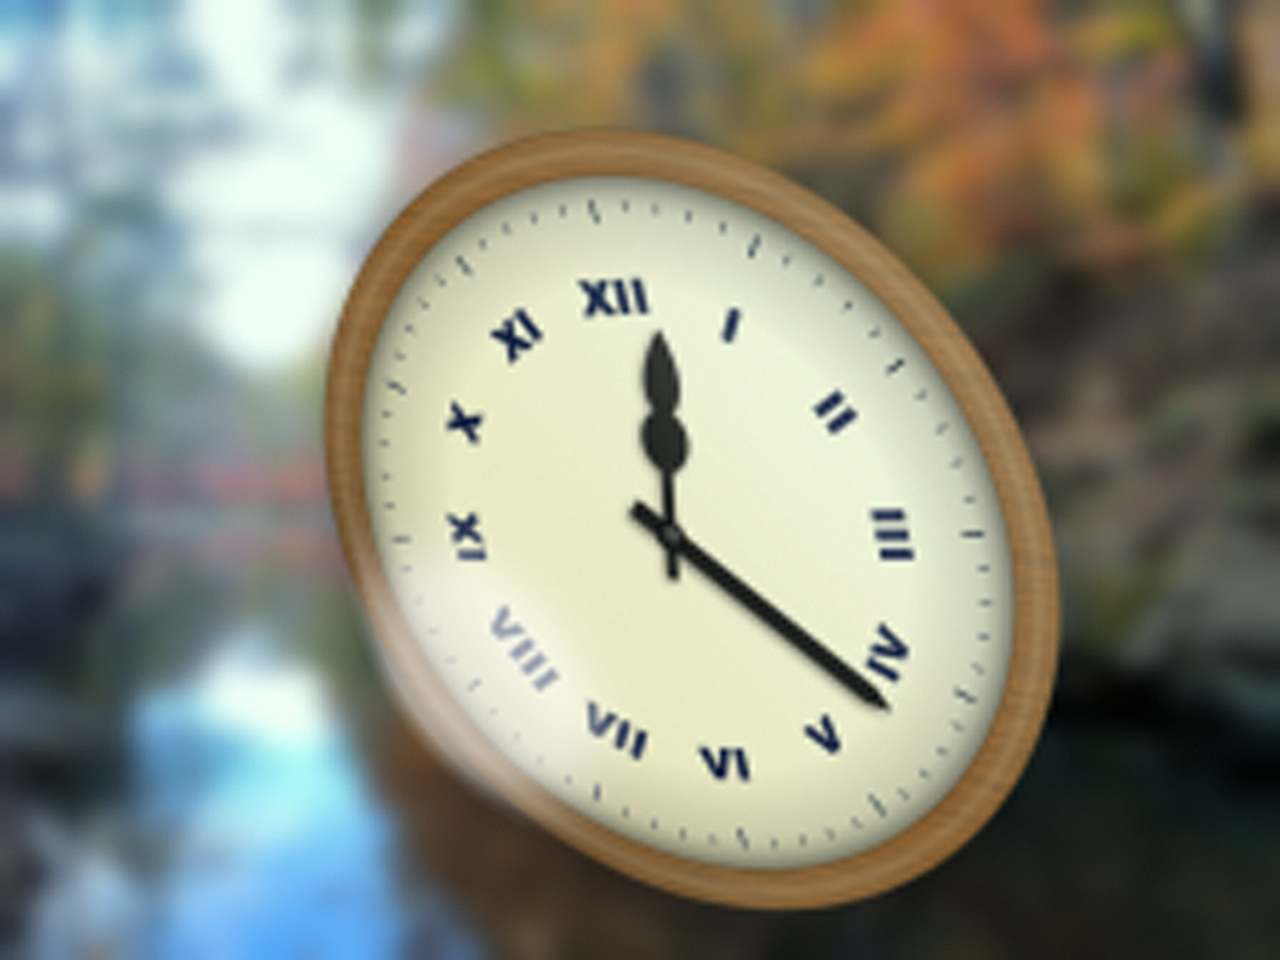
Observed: 12:22
